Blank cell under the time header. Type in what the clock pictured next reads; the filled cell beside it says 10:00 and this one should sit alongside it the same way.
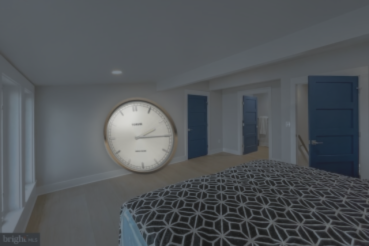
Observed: 2:15
